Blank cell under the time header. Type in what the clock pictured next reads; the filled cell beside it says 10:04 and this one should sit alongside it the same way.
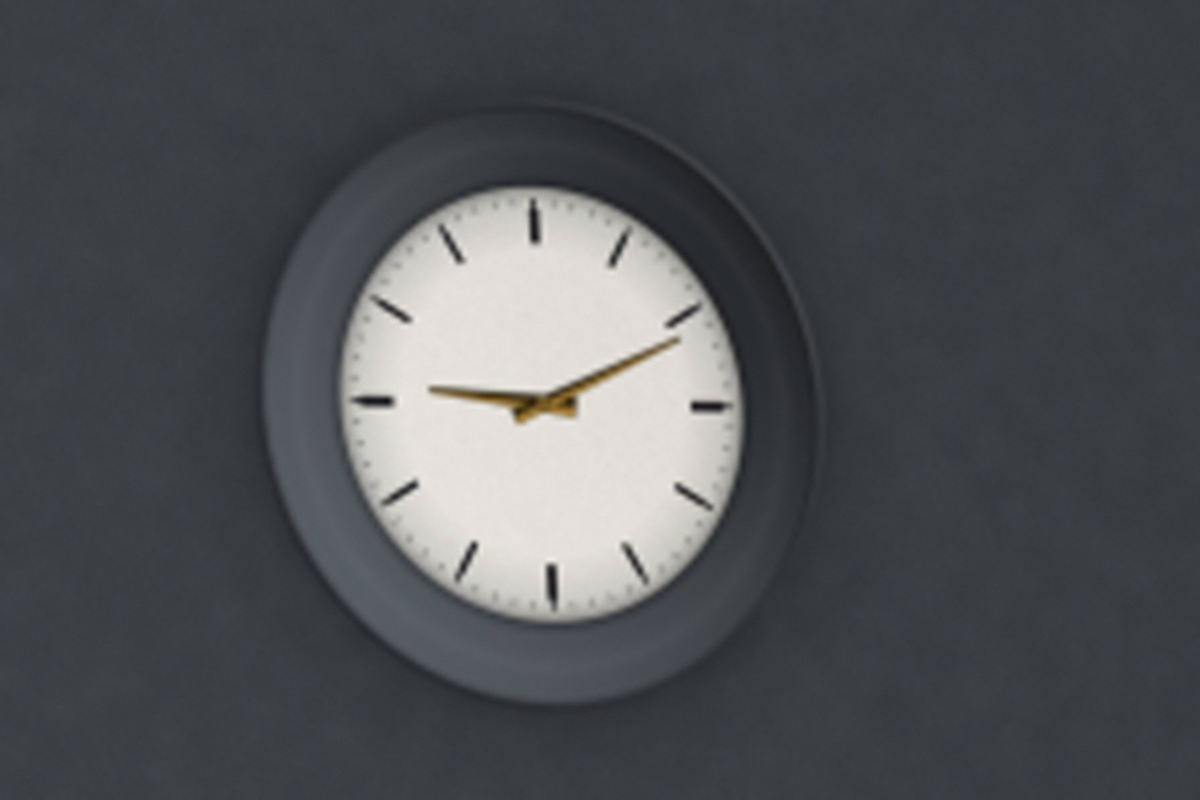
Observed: 9:11
